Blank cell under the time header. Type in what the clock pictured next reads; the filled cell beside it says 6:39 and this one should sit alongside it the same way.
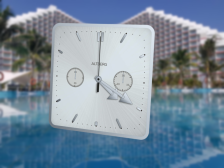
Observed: 4:20
